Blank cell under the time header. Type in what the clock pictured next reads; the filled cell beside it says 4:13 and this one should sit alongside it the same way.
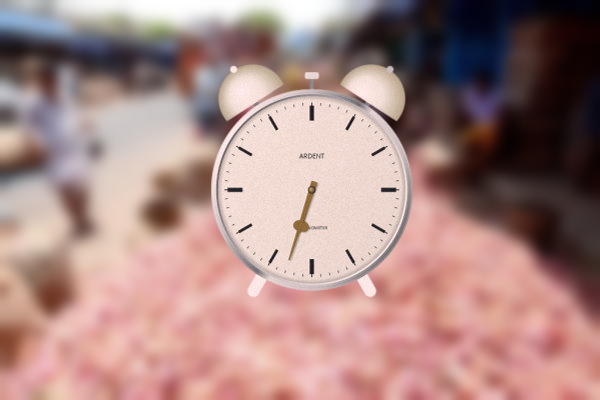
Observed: 6:33
